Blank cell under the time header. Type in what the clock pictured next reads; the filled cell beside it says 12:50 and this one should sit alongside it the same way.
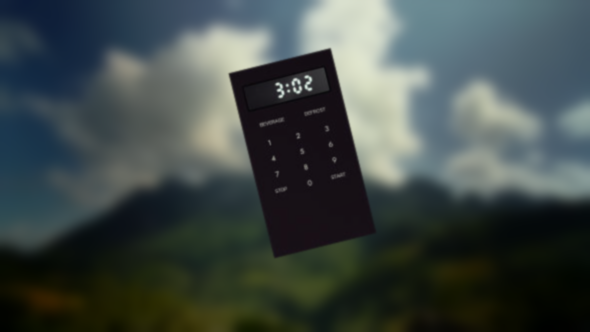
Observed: 3:02
